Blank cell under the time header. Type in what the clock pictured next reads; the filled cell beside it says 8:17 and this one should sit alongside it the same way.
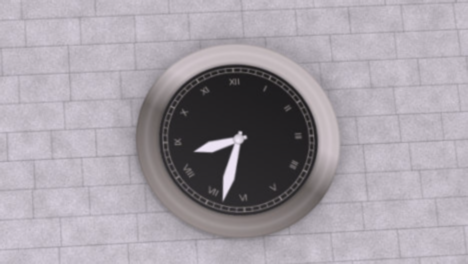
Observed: 8:33
